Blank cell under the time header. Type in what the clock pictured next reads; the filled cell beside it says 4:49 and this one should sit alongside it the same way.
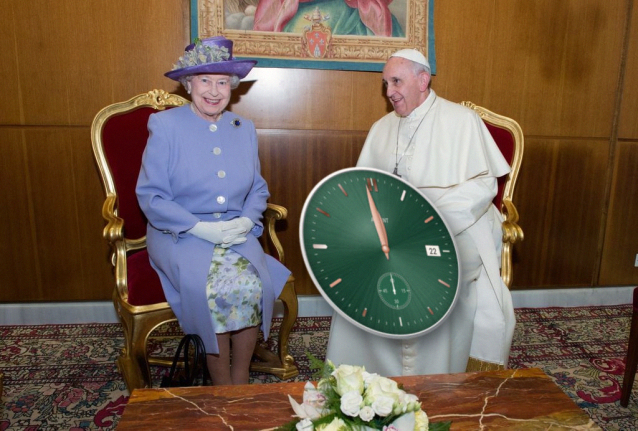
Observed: 11:59
